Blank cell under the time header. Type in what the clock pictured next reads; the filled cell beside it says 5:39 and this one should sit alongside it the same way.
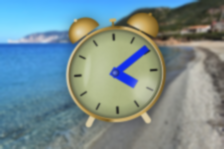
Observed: 4:09
